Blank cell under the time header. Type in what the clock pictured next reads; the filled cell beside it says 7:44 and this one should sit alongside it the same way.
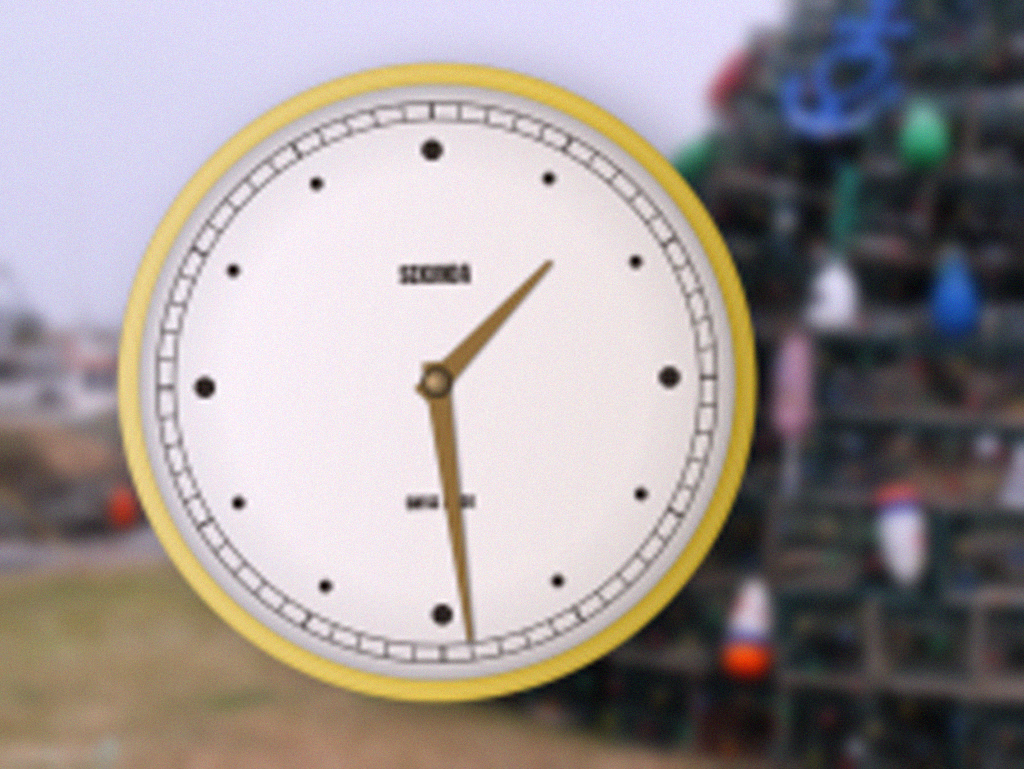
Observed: 1:29
